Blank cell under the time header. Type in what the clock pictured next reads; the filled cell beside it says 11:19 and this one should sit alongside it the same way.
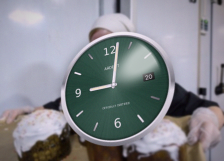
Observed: 9:02
